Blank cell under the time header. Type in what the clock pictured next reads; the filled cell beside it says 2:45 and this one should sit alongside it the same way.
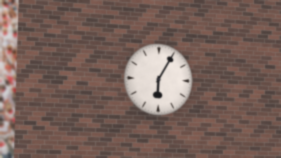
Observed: 6:05
